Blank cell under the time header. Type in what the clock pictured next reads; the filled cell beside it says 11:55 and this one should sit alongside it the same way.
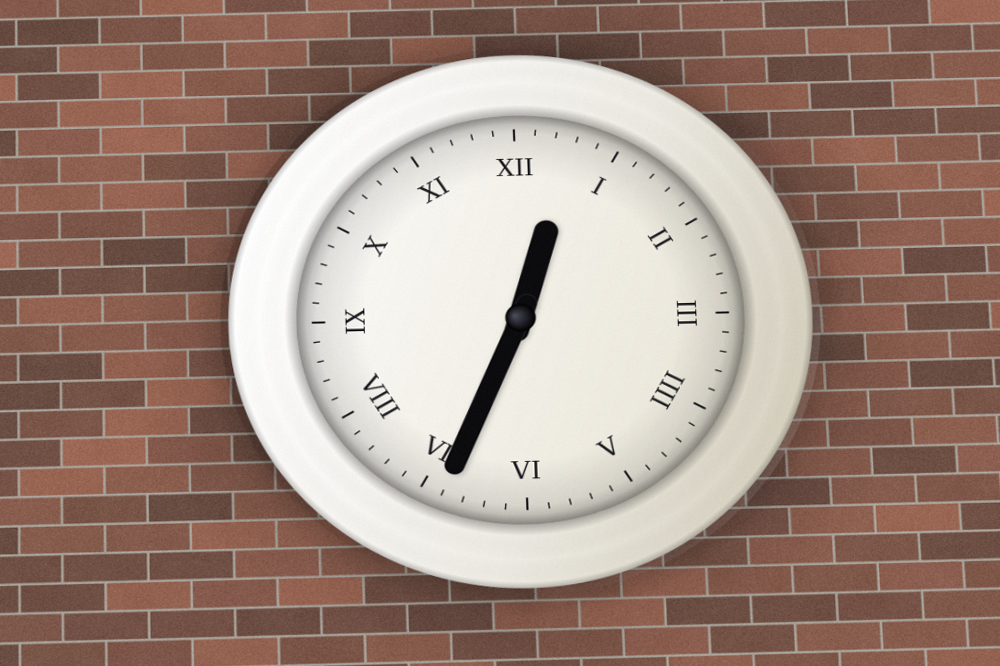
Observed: 12:34
